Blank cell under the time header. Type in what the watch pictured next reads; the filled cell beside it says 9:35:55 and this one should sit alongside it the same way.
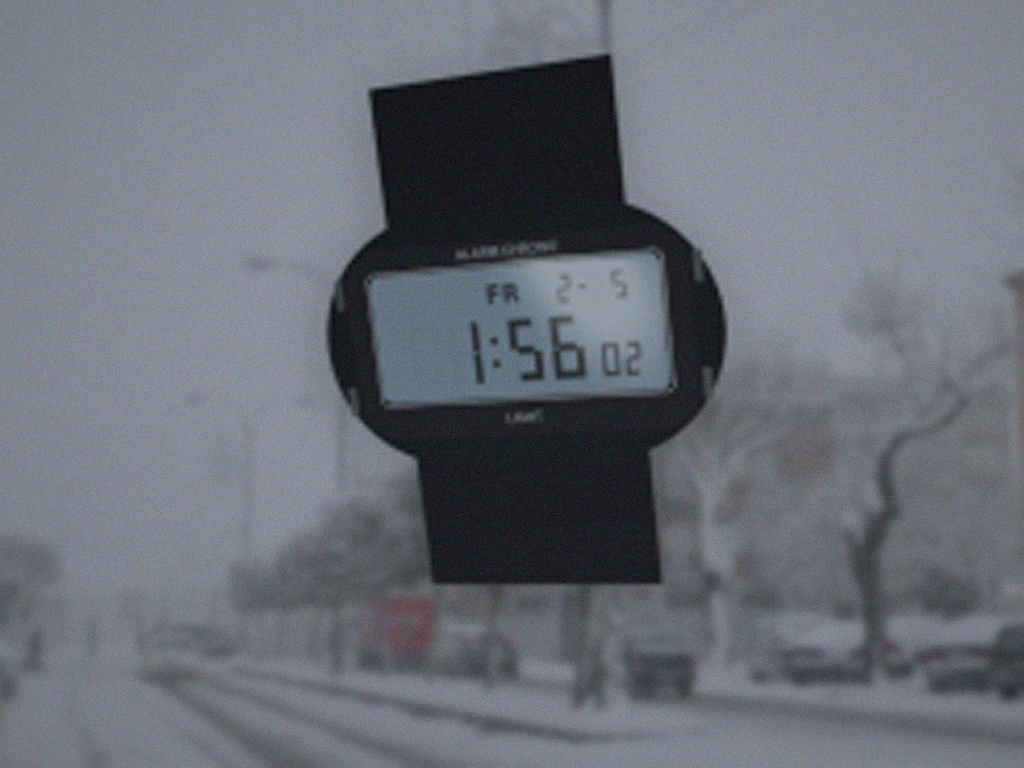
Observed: 1:56:02
